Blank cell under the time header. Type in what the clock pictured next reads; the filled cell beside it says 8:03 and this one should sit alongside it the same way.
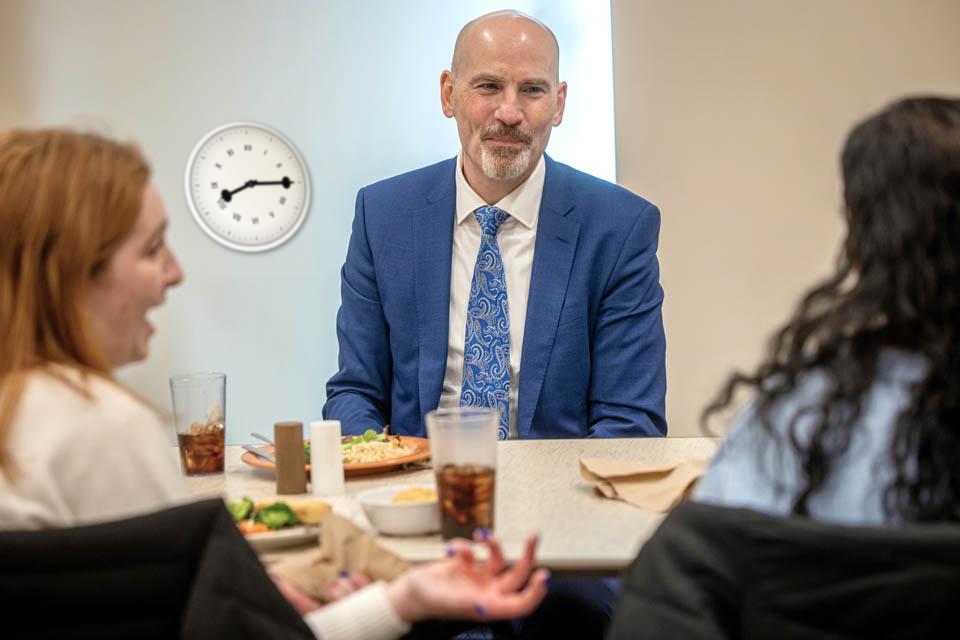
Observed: 8:15
